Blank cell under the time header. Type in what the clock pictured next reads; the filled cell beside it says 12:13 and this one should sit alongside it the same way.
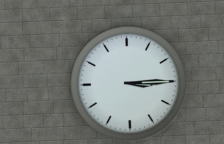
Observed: 3:15
